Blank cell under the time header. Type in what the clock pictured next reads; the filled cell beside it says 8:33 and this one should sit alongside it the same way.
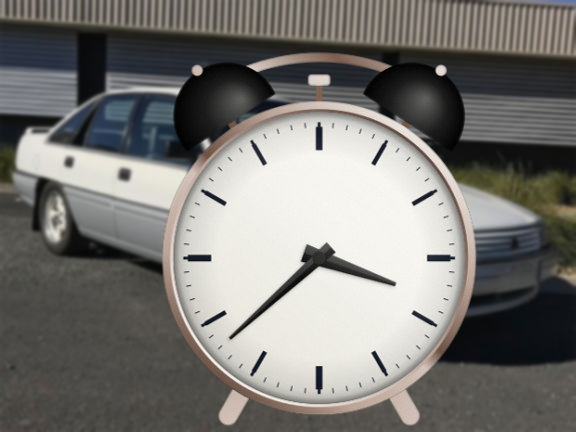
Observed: 3:38
